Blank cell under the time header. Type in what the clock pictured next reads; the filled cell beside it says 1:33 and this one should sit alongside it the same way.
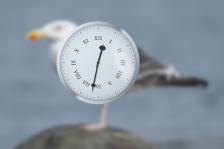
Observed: 12:32
